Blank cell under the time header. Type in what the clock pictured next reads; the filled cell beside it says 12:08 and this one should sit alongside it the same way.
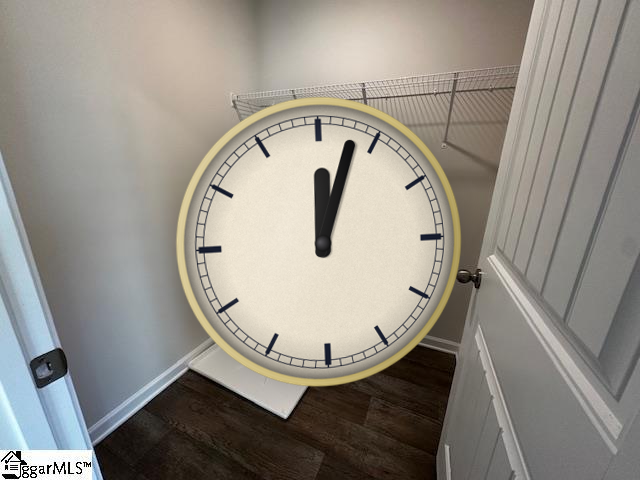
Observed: 12:03
